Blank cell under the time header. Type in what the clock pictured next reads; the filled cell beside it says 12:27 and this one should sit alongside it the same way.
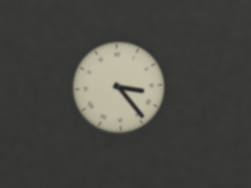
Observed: 3:24
